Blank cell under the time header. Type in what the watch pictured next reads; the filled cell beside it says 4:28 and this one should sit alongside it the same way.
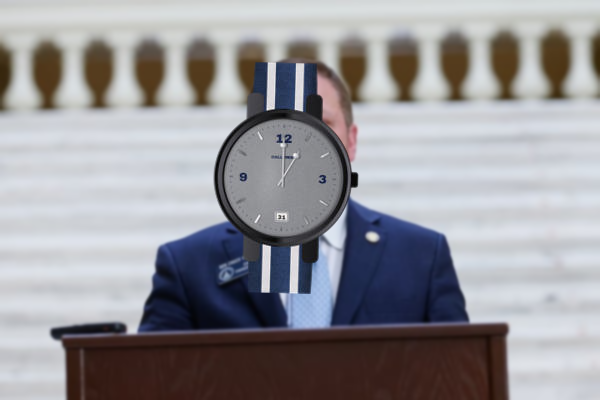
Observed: 1:00
